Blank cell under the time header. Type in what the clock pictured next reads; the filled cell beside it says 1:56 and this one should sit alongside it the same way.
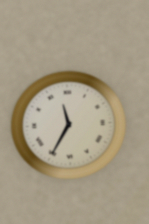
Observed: 11:35
